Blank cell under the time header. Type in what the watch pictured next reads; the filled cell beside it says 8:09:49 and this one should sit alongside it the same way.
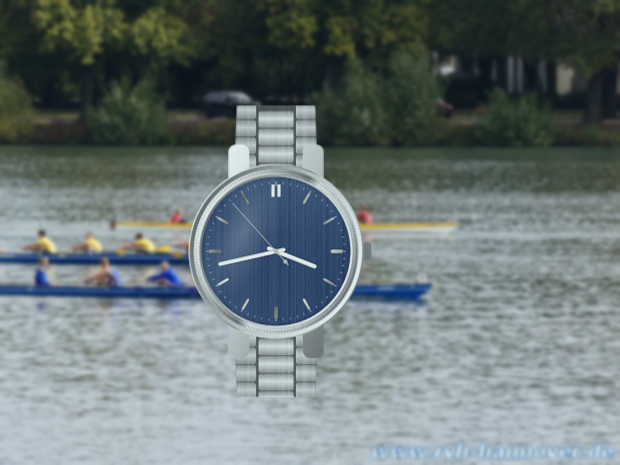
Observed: 3:42:53
